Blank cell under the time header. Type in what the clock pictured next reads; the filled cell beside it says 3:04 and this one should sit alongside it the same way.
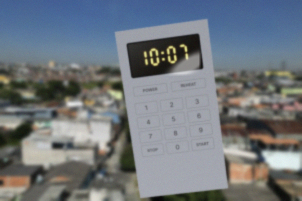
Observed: 10:07
